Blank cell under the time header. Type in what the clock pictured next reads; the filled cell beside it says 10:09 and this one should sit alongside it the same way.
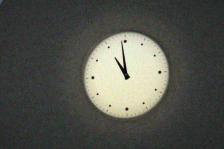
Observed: 10:59
